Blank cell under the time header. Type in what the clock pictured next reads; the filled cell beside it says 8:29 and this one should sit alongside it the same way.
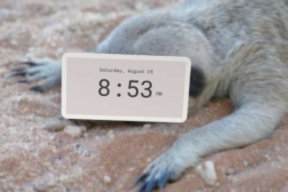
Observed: 8:53
